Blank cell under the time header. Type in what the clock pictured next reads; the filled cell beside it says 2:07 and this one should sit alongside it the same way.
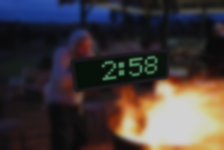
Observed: 2:58
